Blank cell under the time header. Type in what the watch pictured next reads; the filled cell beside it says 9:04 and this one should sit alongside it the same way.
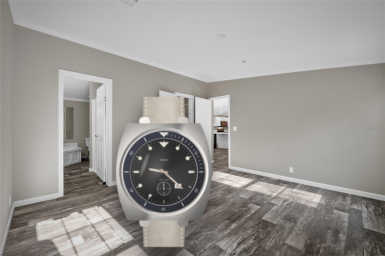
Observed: 9:22
